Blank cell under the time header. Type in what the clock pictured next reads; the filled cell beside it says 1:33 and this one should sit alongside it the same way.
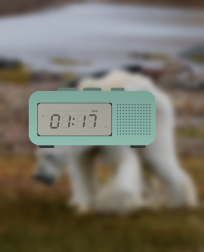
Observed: 1:17
